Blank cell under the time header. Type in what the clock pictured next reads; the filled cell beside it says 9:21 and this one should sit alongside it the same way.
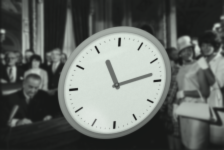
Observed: 11:13
